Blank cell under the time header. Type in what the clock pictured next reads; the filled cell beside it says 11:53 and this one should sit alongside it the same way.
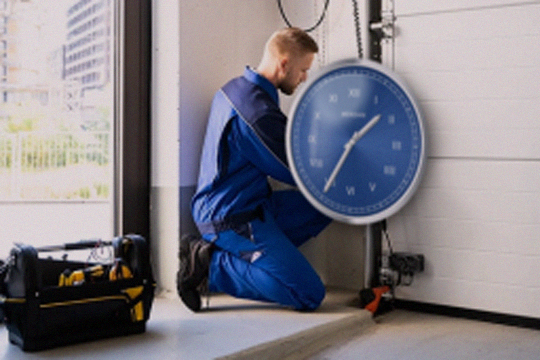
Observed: 1:35
